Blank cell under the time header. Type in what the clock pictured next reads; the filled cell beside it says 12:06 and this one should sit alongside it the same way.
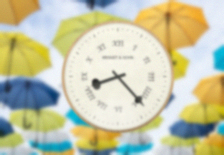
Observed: 8:23
